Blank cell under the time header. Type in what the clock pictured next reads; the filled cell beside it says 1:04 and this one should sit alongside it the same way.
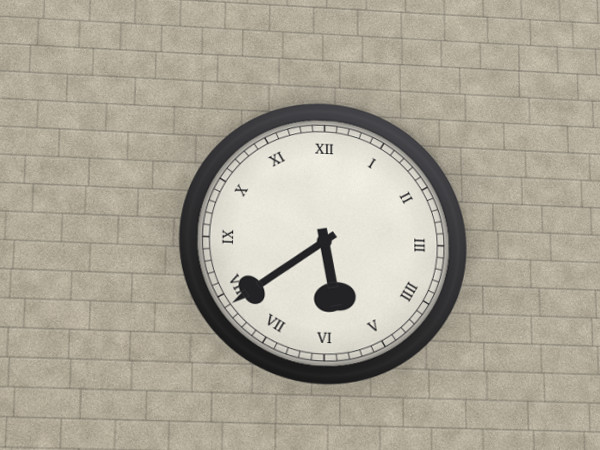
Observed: 5:39
